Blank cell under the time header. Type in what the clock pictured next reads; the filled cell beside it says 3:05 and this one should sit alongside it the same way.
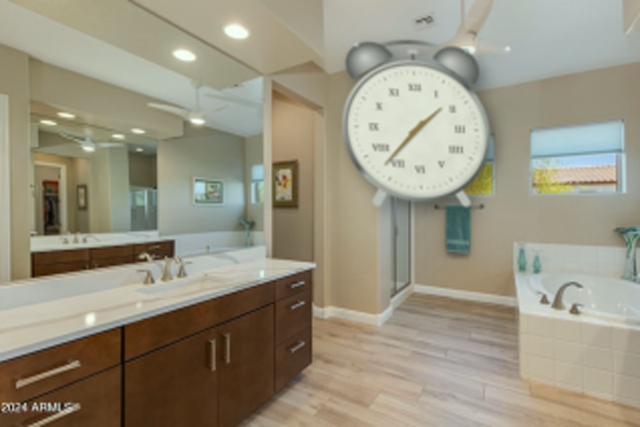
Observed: 1:37
